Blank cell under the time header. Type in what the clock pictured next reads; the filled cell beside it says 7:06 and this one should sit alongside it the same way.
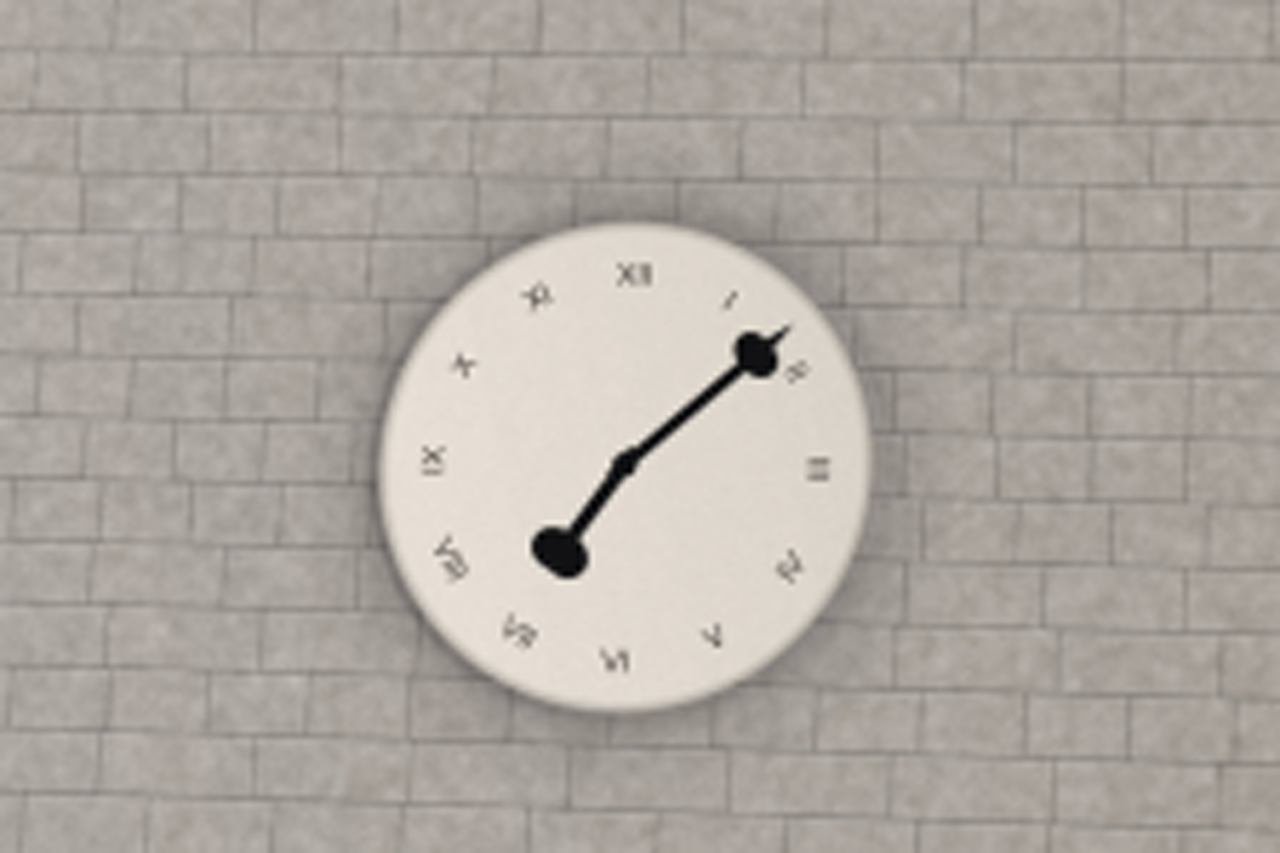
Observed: 7:08
